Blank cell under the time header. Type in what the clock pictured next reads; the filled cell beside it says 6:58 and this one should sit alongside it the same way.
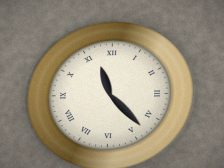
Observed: 11:23
